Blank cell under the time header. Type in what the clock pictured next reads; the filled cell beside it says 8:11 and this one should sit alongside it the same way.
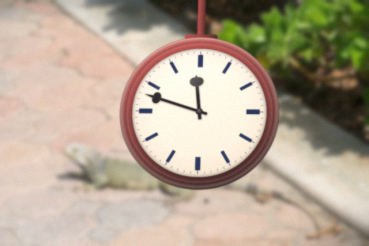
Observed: 11:48
